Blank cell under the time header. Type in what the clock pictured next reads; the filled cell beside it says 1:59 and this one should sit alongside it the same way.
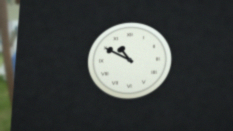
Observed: 10:50
